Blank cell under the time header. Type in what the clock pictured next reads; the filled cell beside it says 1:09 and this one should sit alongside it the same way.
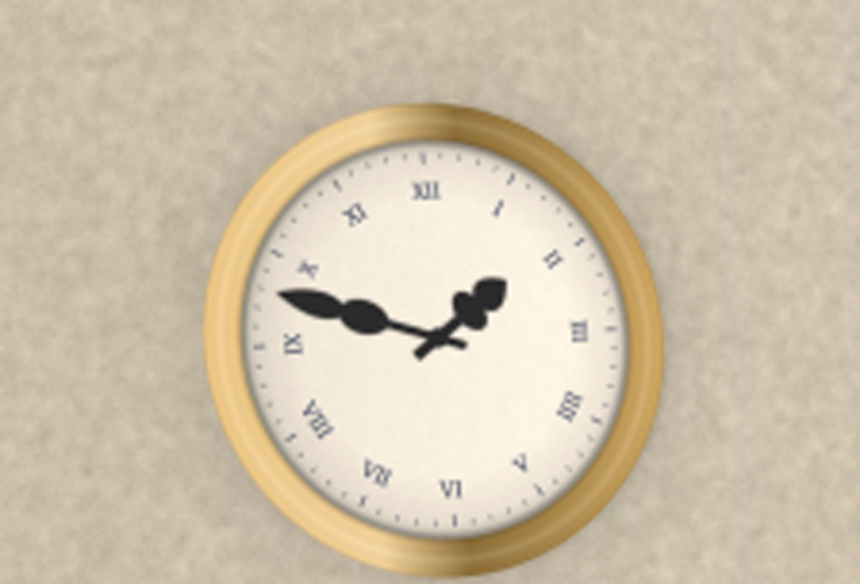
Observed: 1:48
